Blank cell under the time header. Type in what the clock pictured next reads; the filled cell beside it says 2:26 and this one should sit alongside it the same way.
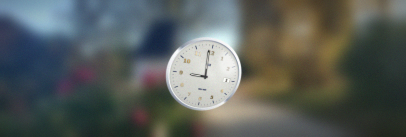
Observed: 8:59
